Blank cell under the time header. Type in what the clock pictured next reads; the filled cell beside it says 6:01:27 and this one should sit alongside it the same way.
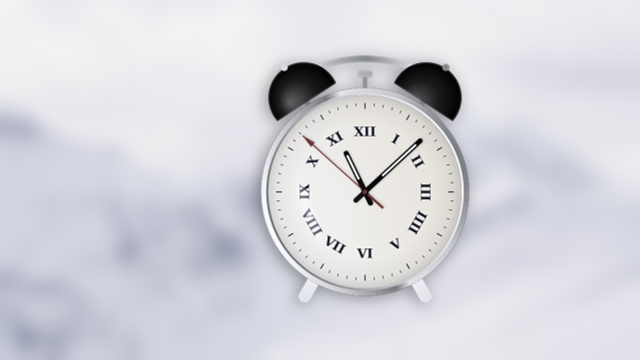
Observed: 11:07:52
